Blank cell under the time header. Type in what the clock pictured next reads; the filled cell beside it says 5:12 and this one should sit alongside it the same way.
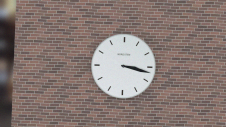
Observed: 3:17
